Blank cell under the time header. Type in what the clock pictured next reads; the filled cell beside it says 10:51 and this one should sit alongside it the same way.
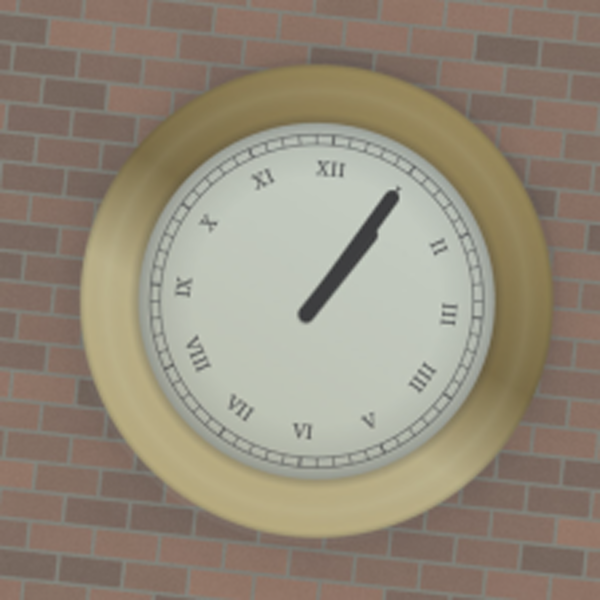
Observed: 1:05
